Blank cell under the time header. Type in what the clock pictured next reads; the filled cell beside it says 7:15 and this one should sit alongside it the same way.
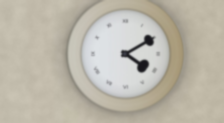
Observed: 4:10
